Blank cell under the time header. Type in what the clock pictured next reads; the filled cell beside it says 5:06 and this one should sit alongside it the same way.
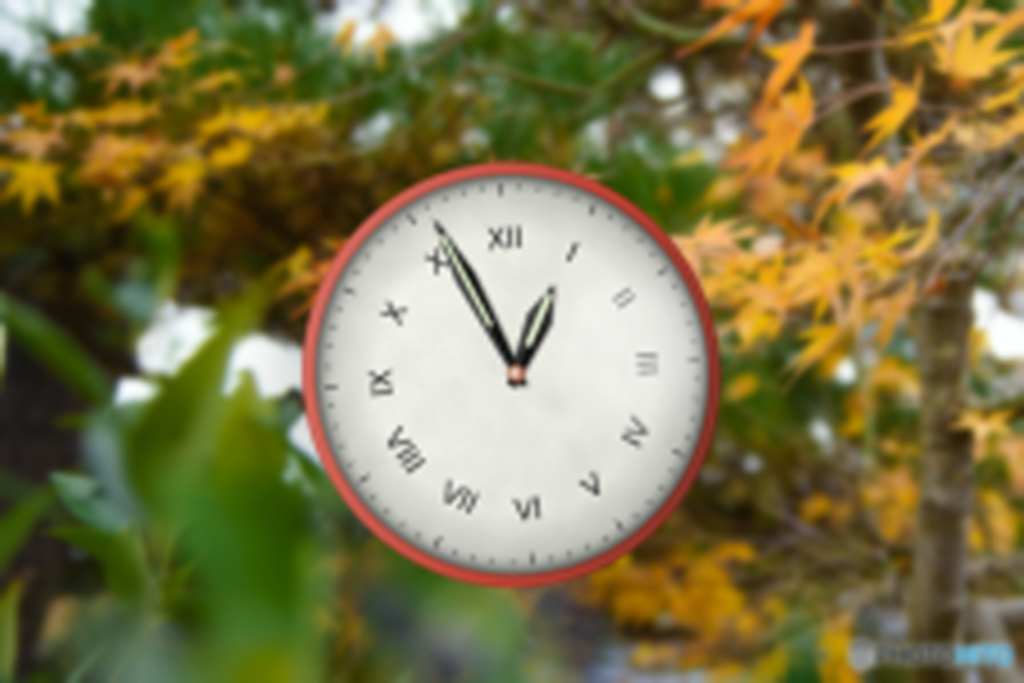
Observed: 12:56
